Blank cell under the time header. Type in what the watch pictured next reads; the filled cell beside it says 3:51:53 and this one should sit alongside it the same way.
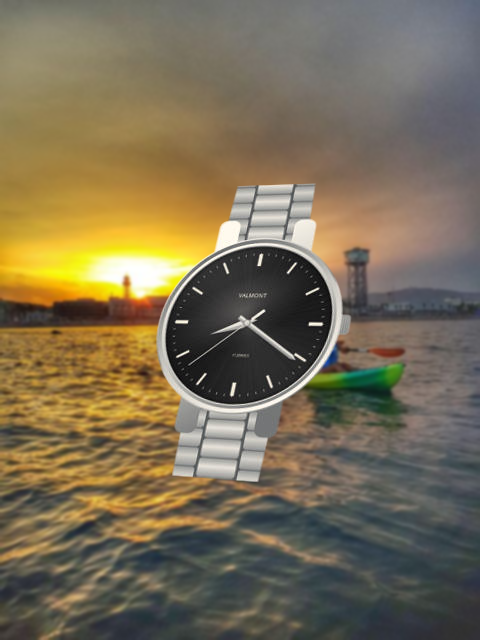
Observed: 8:20:38
